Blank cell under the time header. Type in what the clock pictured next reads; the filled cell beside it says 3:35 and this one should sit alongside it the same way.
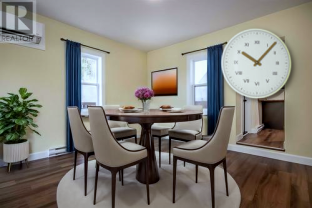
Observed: 10:07
